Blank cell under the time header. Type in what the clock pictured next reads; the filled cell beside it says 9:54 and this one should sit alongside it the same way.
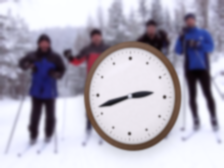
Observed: 2:42
